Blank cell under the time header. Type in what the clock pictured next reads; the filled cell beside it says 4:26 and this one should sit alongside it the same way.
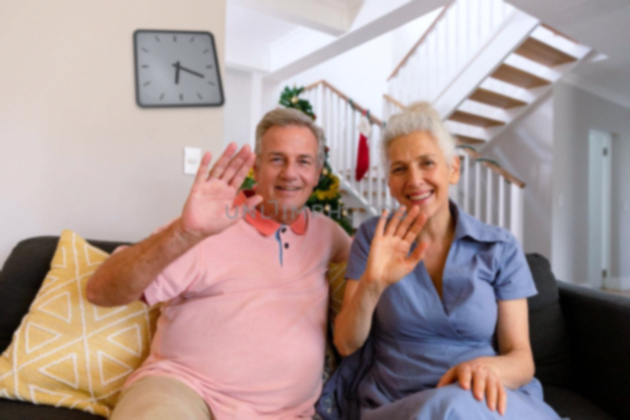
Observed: 6:19
